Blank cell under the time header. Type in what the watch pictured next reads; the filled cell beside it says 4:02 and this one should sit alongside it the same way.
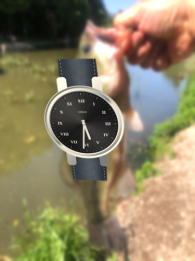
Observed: 5:31
